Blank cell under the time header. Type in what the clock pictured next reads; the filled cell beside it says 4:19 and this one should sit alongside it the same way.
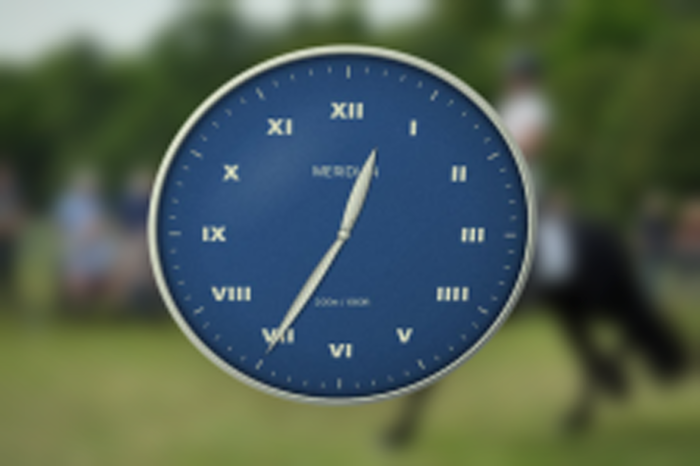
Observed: 12:35
